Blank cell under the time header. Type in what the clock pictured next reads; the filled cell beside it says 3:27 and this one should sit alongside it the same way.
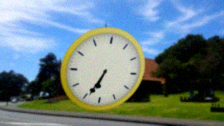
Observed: 6:34
